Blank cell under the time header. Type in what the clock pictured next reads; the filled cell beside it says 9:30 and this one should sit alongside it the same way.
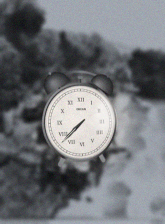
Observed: 7:38
